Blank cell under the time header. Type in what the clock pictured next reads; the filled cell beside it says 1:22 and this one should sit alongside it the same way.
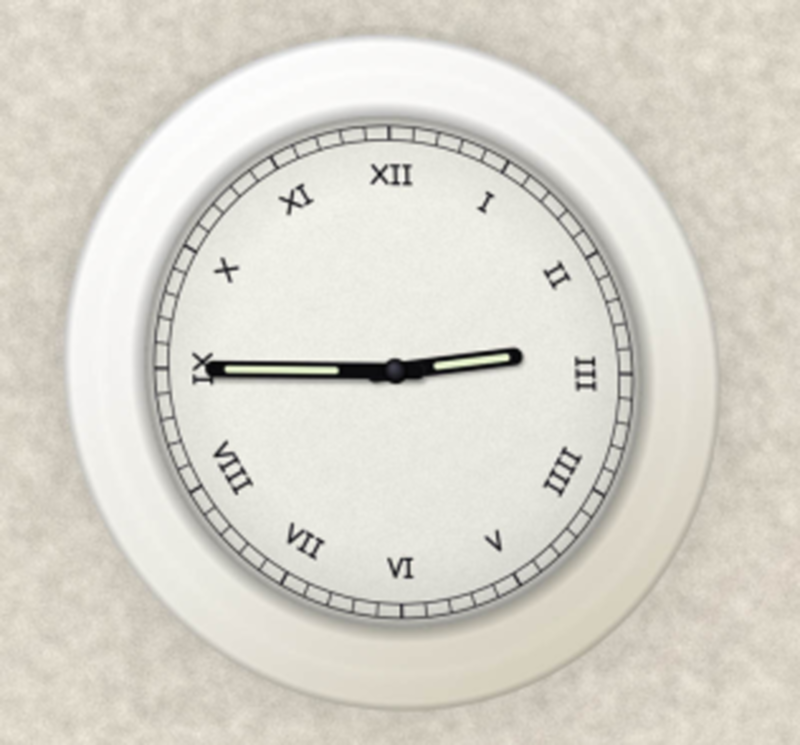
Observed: 2:45
